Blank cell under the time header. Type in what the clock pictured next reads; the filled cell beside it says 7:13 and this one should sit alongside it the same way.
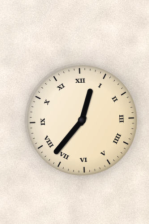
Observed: 12:37
